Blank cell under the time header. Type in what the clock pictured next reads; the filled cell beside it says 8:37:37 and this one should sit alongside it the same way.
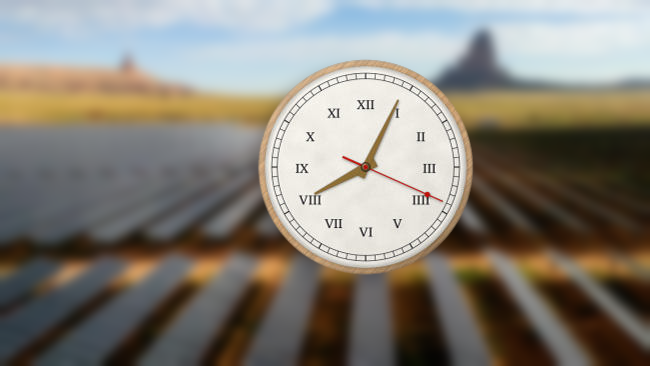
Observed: 8:04:19
